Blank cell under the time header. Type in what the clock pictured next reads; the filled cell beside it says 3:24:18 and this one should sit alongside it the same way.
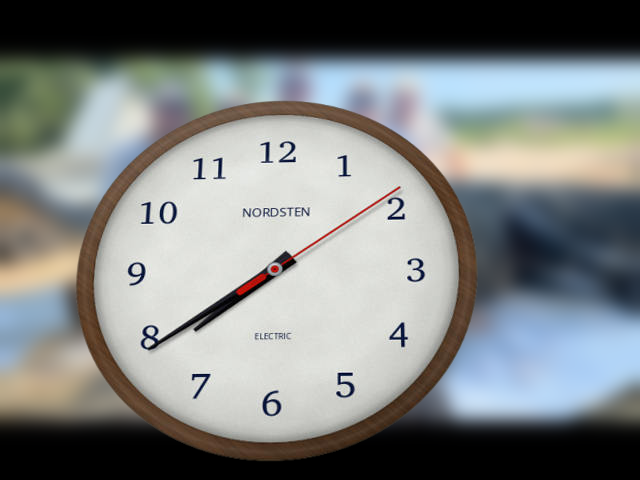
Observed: 7:39:09
